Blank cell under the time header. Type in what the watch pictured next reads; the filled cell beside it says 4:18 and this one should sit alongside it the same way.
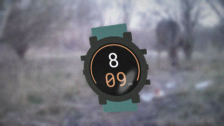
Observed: 8:09
